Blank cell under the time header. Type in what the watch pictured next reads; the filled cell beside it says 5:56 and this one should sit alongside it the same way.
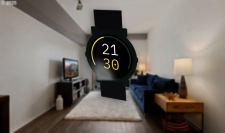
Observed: 21:30
